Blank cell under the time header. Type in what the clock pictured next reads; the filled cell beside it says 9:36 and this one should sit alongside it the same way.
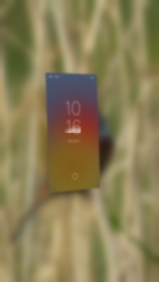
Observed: 10:16
